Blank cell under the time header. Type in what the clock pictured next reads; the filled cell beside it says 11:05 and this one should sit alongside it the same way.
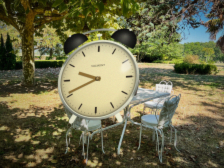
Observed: 9:41
